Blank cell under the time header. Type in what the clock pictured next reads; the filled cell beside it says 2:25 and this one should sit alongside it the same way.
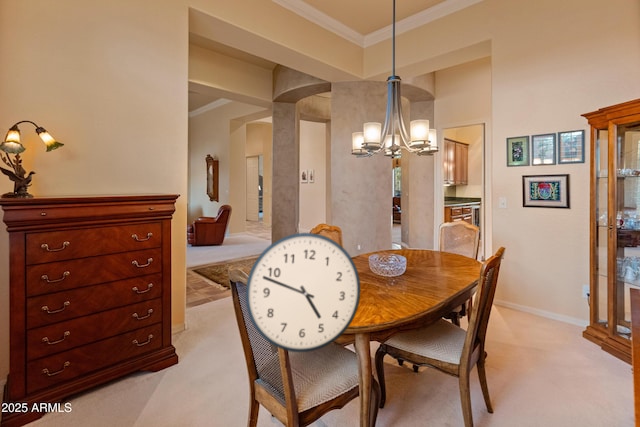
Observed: 4:48
